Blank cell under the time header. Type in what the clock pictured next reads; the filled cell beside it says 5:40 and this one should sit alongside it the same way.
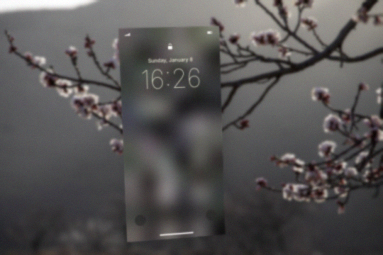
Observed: 16:26
